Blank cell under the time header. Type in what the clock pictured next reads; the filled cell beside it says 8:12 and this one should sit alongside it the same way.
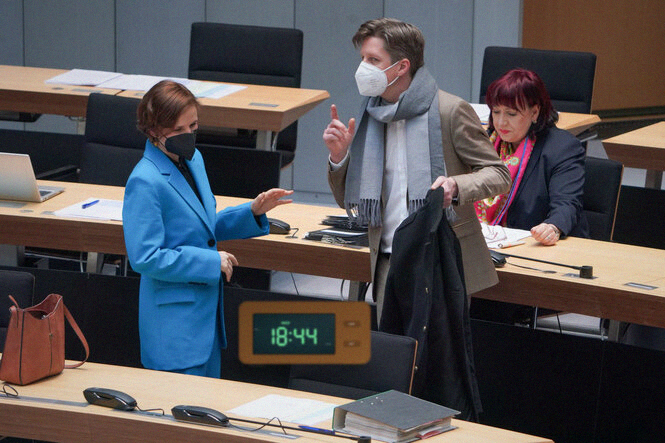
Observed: 18:44
